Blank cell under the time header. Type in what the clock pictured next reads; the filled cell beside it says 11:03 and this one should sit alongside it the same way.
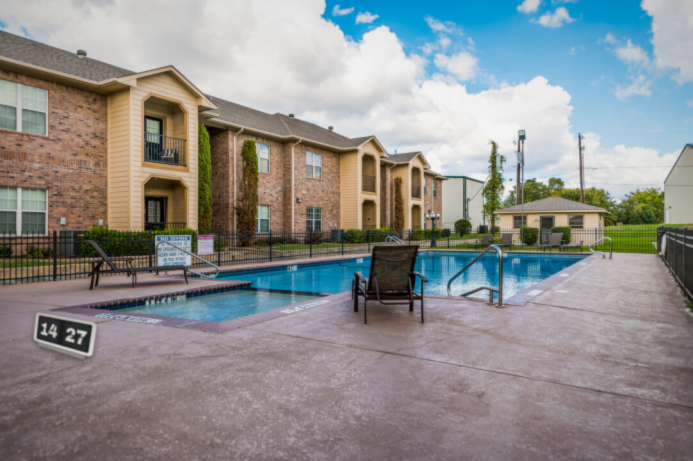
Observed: 14:27
